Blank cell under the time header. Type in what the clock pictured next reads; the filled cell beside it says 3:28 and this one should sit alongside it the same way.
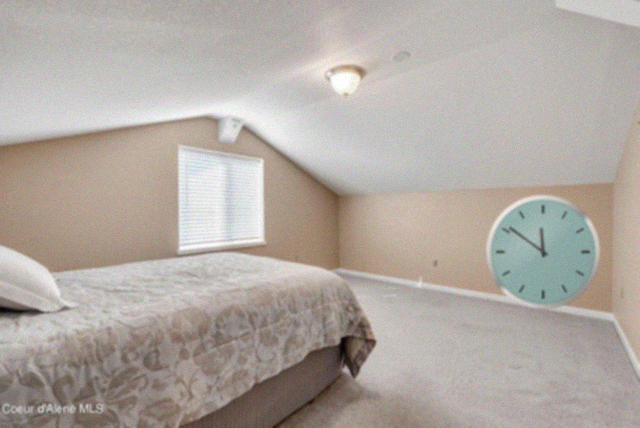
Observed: 11:51
